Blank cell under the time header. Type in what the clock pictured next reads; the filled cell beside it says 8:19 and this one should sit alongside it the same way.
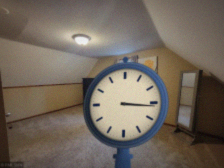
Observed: 3:16
